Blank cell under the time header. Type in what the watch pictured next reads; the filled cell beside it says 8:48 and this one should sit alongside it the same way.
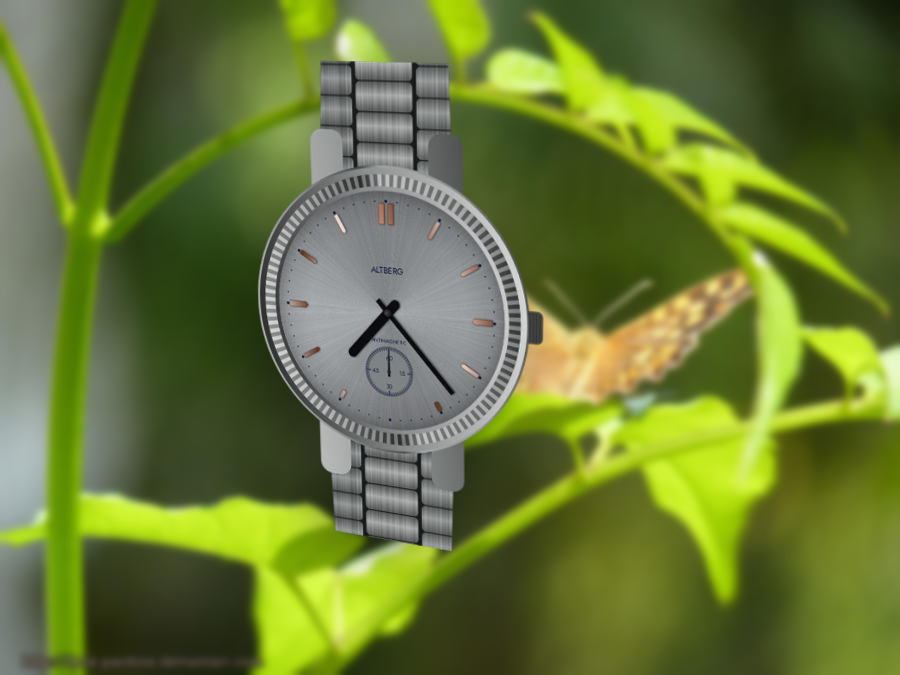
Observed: 7:23
